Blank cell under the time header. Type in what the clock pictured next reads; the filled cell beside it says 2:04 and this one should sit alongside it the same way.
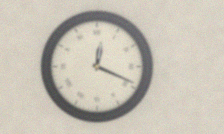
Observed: 12:19
